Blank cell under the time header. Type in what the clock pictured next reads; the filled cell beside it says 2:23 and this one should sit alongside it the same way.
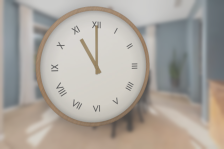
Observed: 11:00
